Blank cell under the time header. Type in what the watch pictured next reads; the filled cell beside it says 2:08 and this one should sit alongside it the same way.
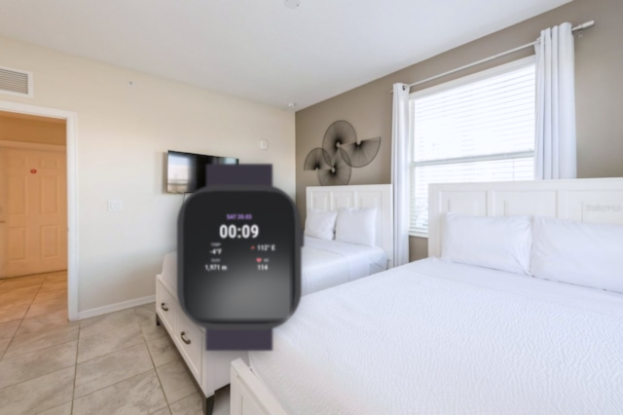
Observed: 0:09
